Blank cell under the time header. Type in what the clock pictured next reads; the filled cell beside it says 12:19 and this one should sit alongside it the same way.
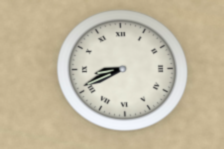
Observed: 8:41
